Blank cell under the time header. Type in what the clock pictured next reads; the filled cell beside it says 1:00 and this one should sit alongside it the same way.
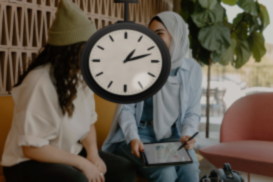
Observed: 1:12
